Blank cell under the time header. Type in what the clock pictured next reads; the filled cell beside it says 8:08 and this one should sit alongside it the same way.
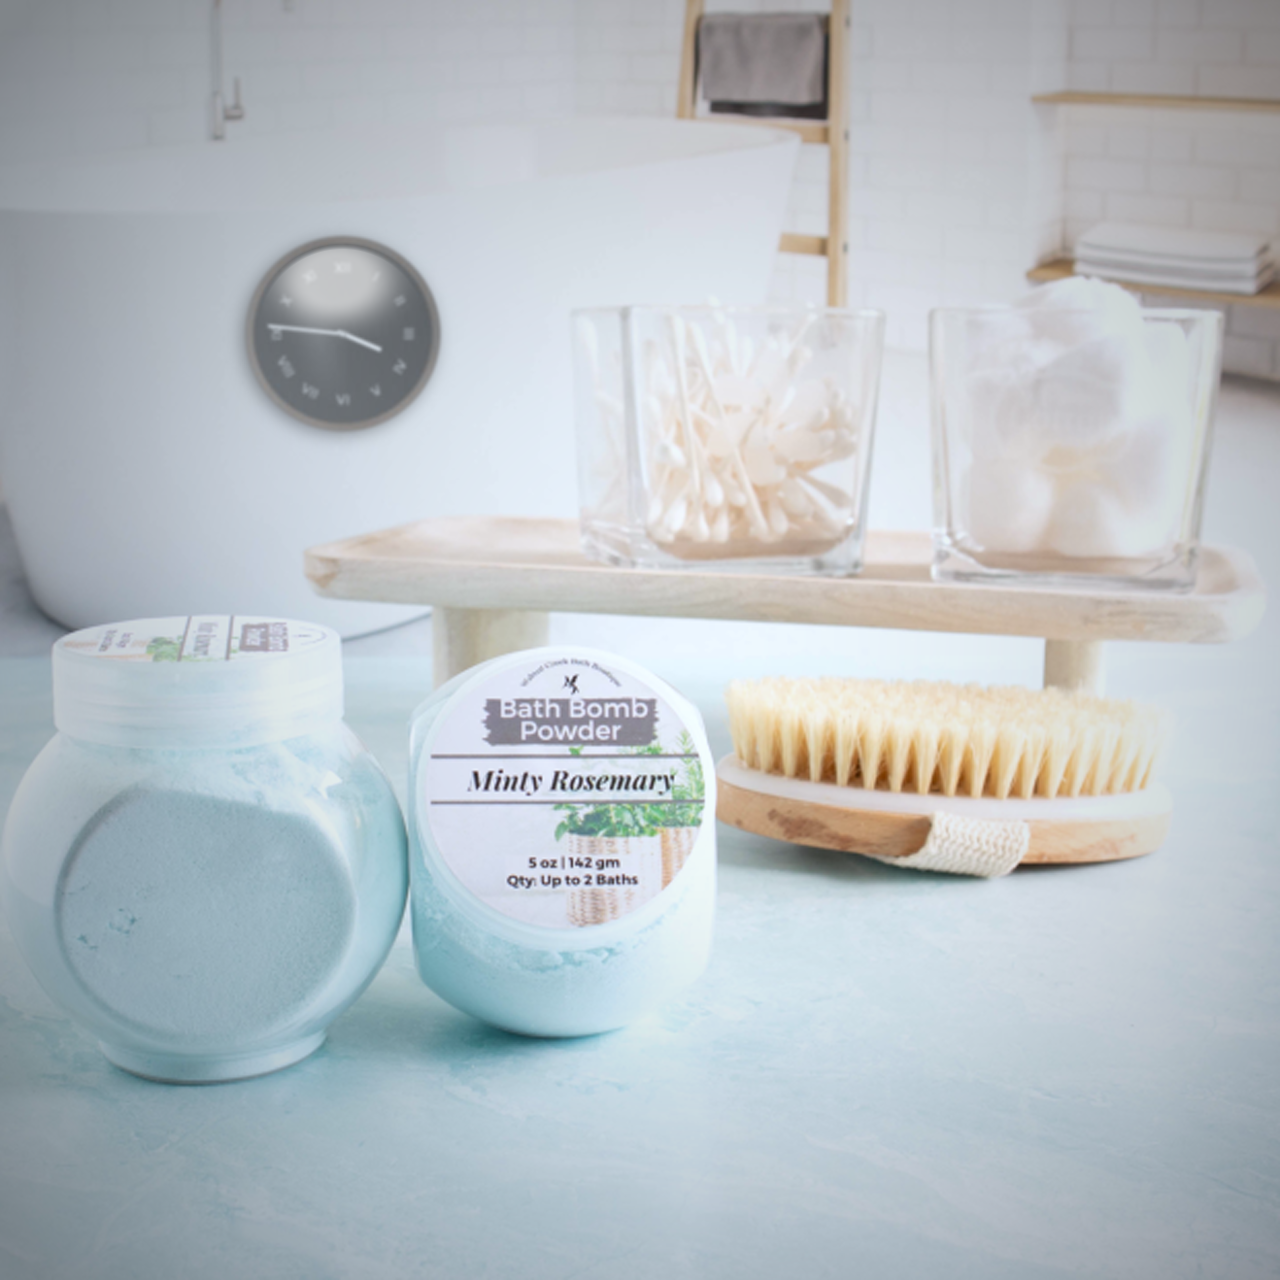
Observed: 3:46
